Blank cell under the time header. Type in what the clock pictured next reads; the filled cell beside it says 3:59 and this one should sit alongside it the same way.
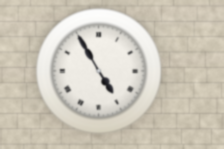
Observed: 4:55
